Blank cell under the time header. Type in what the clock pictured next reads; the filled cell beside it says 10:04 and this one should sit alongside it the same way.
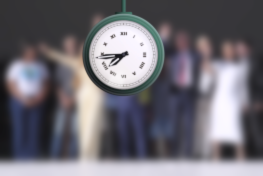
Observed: 7:44
